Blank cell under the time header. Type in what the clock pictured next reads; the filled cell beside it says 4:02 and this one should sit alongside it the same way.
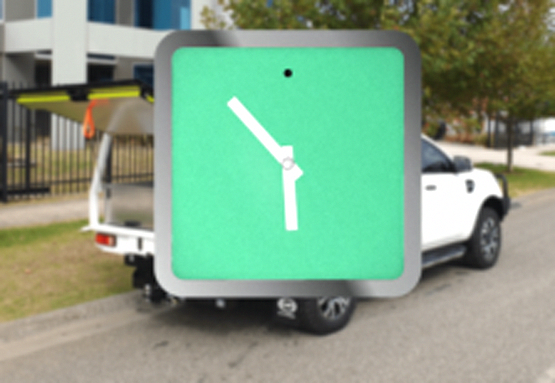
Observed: 5:53
